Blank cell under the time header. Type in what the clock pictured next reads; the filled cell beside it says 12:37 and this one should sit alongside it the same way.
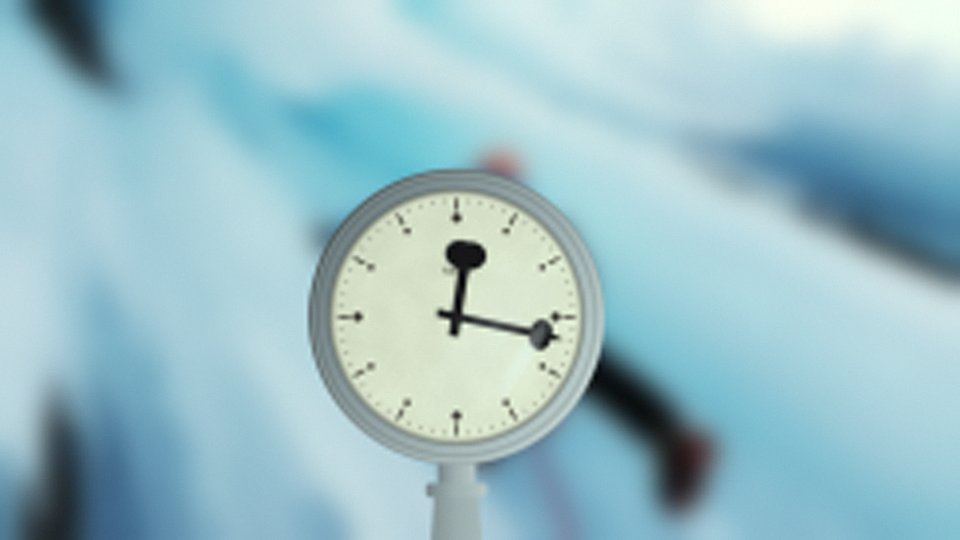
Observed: 12:17
